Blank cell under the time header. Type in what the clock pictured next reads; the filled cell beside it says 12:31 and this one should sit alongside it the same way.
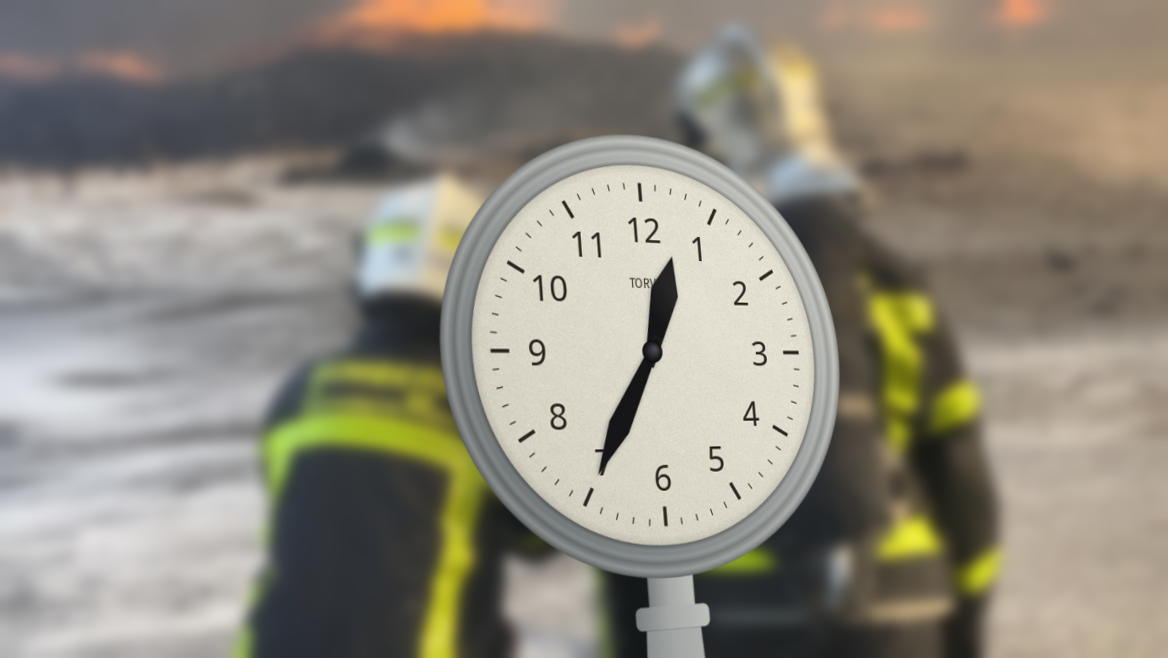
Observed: 12:35
